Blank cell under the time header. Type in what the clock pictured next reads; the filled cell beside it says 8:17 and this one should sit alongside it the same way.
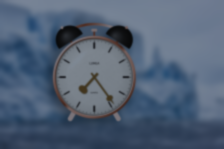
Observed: 7:24
